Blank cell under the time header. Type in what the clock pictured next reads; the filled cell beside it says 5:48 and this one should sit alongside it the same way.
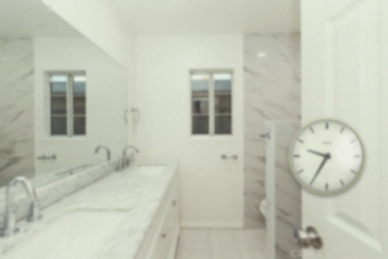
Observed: 9:35
